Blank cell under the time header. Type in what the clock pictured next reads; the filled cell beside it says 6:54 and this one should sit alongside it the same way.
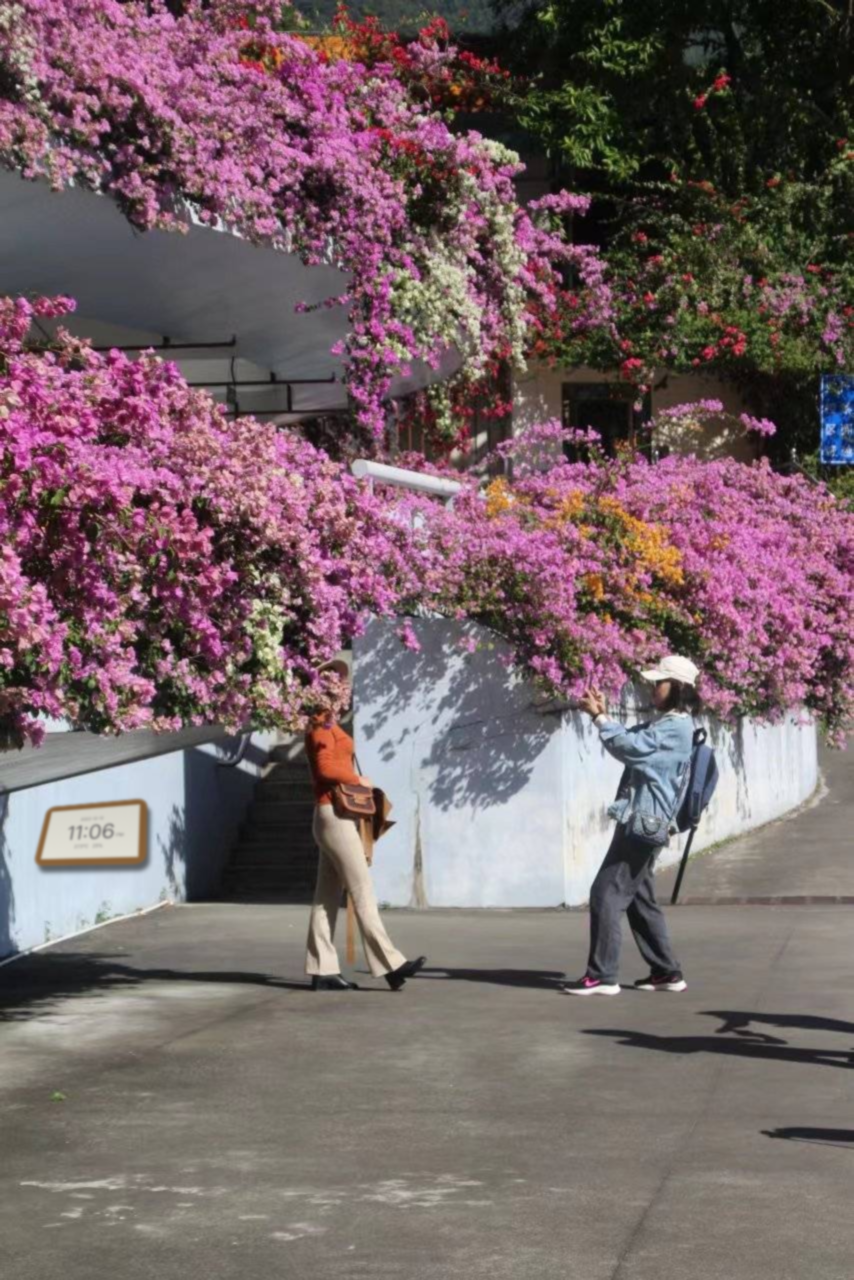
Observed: 11:06
